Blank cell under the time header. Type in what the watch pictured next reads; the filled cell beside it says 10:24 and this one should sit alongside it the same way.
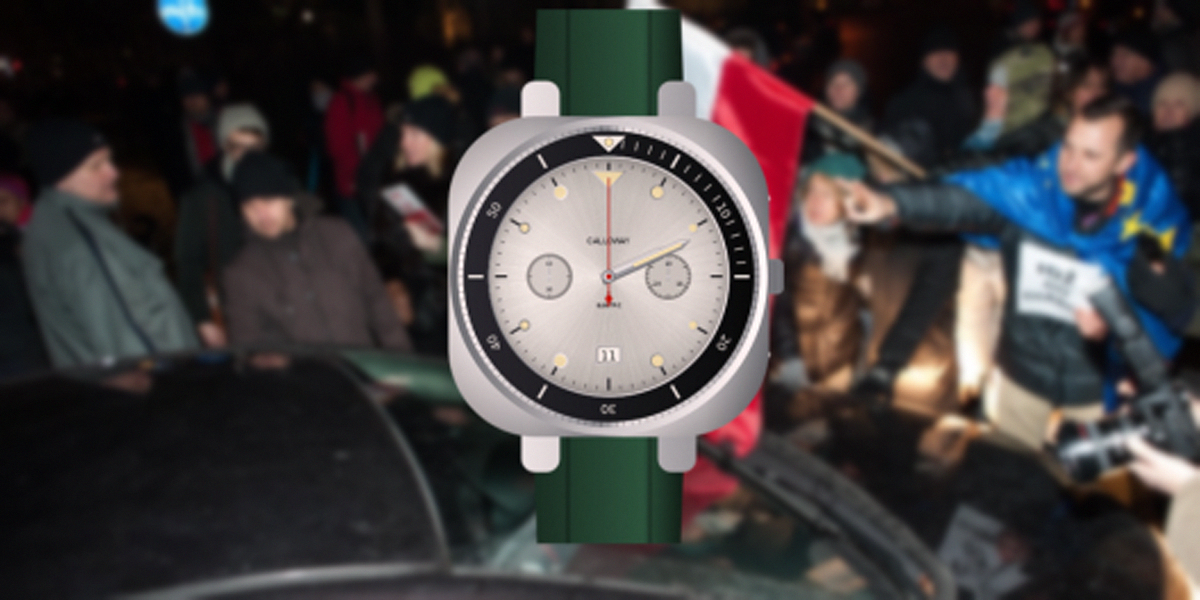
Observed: 2:11
